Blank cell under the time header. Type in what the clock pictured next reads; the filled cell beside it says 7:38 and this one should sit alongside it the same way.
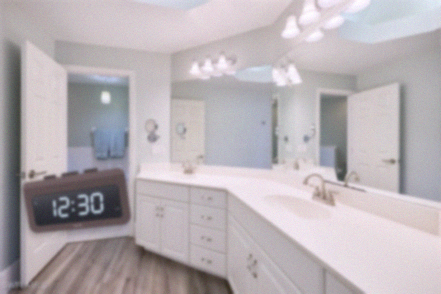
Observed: 12:30
